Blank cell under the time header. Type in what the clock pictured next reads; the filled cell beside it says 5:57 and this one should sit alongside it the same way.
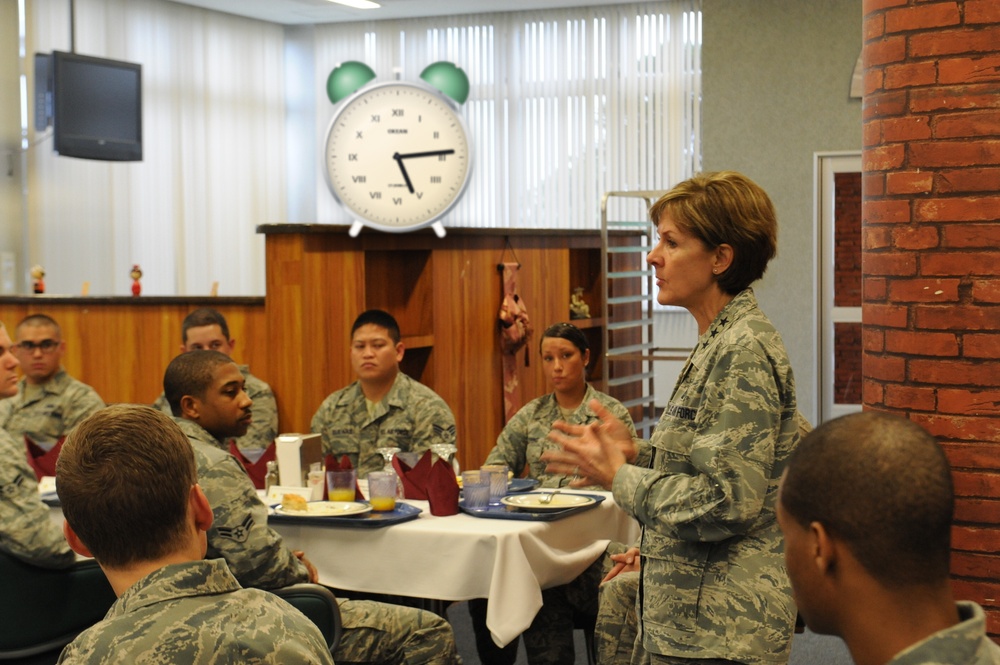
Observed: 5:14
